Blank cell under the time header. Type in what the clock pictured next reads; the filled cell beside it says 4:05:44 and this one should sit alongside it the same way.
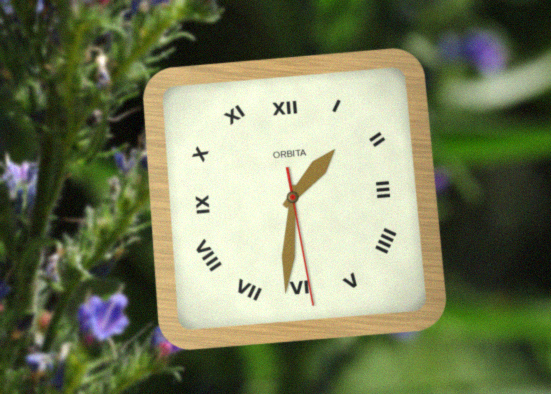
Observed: 1:31:29
